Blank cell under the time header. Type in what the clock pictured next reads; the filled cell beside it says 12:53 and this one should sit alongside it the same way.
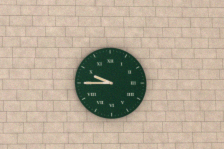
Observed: 9:45
